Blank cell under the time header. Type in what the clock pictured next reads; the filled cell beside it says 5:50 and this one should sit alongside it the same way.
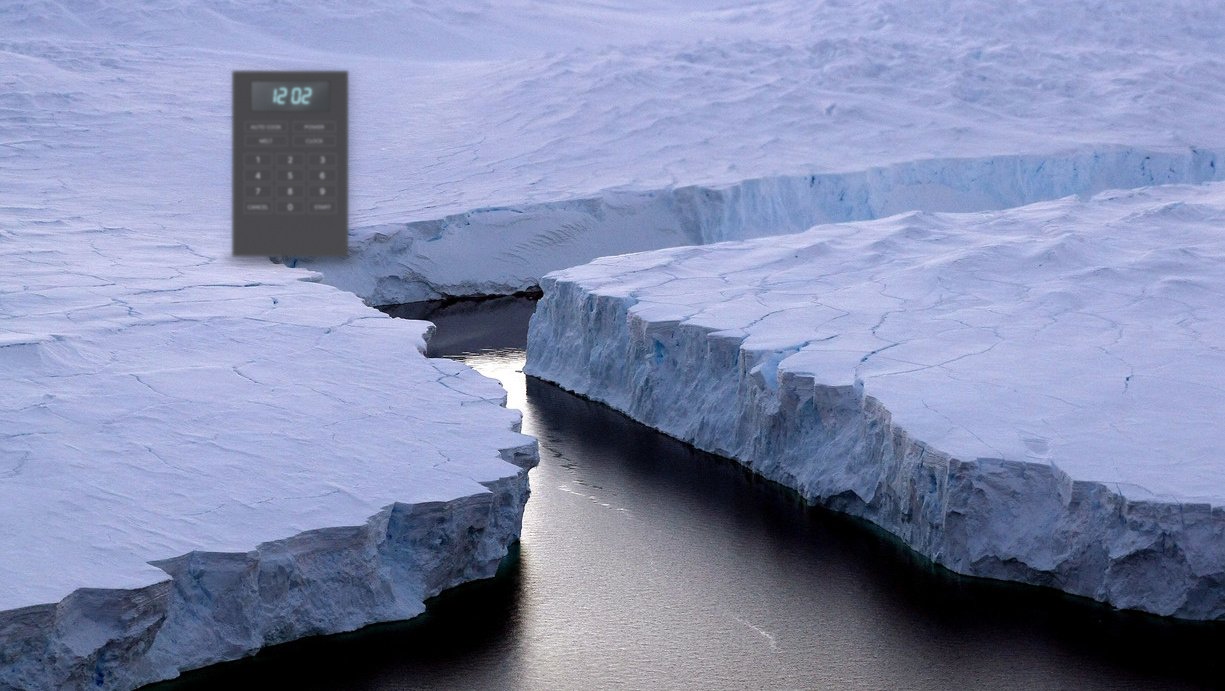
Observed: 12:02
